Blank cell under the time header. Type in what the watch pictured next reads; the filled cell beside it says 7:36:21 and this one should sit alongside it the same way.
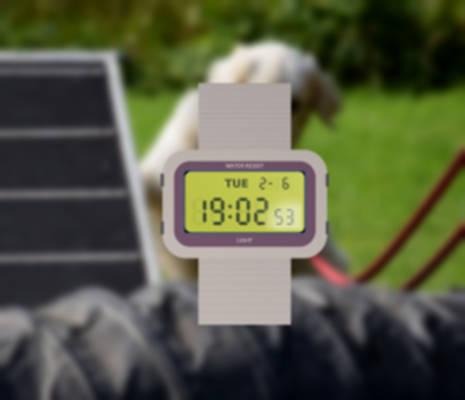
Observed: 19:02:53
